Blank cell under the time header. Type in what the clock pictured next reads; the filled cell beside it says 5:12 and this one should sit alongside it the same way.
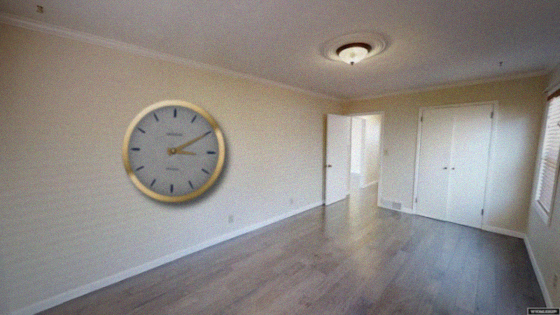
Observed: 3:10
